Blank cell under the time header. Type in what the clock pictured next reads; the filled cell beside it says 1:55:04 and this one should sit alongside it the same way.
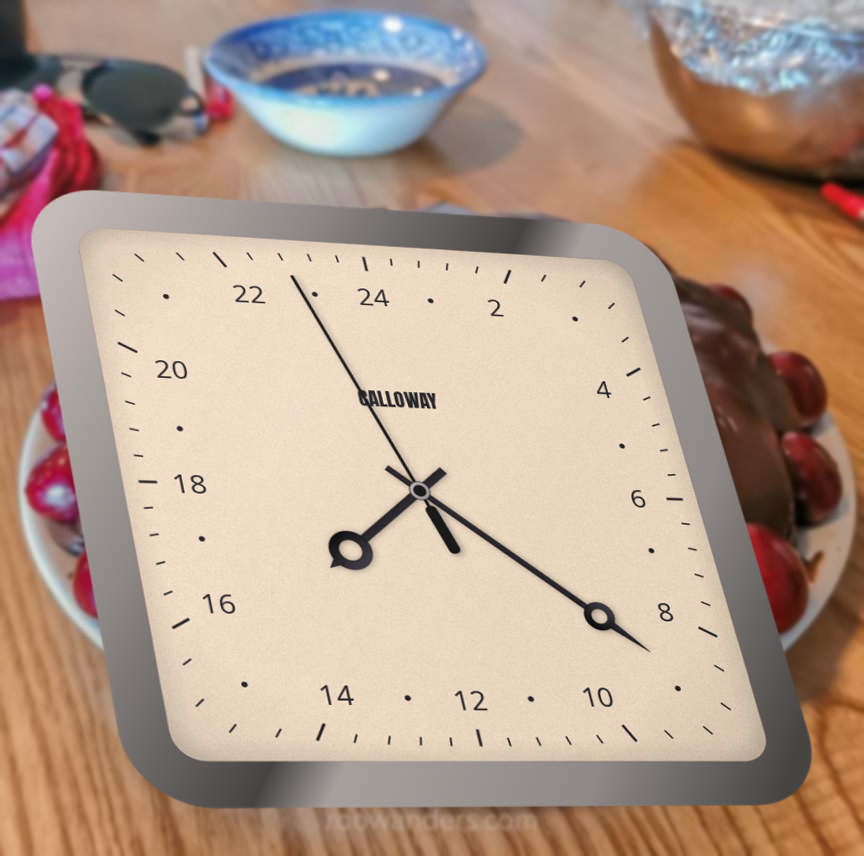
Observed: 15:21:57
